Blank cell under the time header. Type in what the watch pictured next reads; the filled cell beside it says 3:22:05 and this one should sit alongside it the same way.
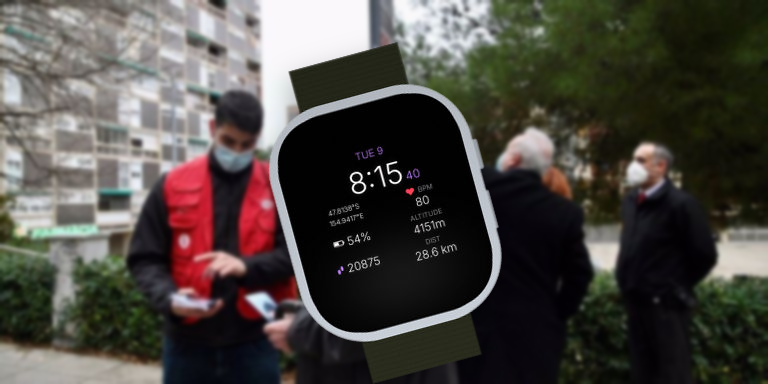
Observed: 8:15:40
